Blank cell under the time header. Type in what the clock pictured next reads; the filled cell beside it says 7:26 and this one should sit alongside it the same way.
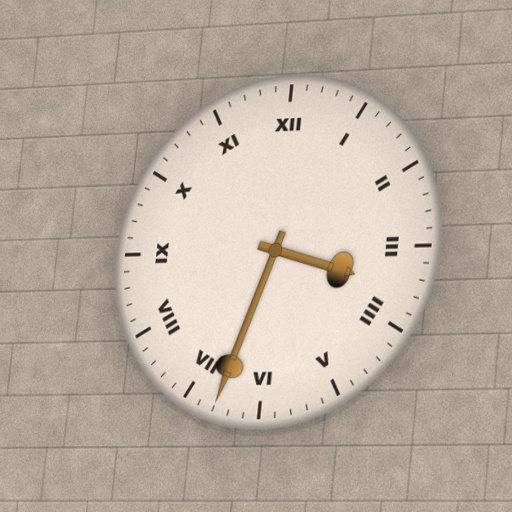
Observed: 3:33
